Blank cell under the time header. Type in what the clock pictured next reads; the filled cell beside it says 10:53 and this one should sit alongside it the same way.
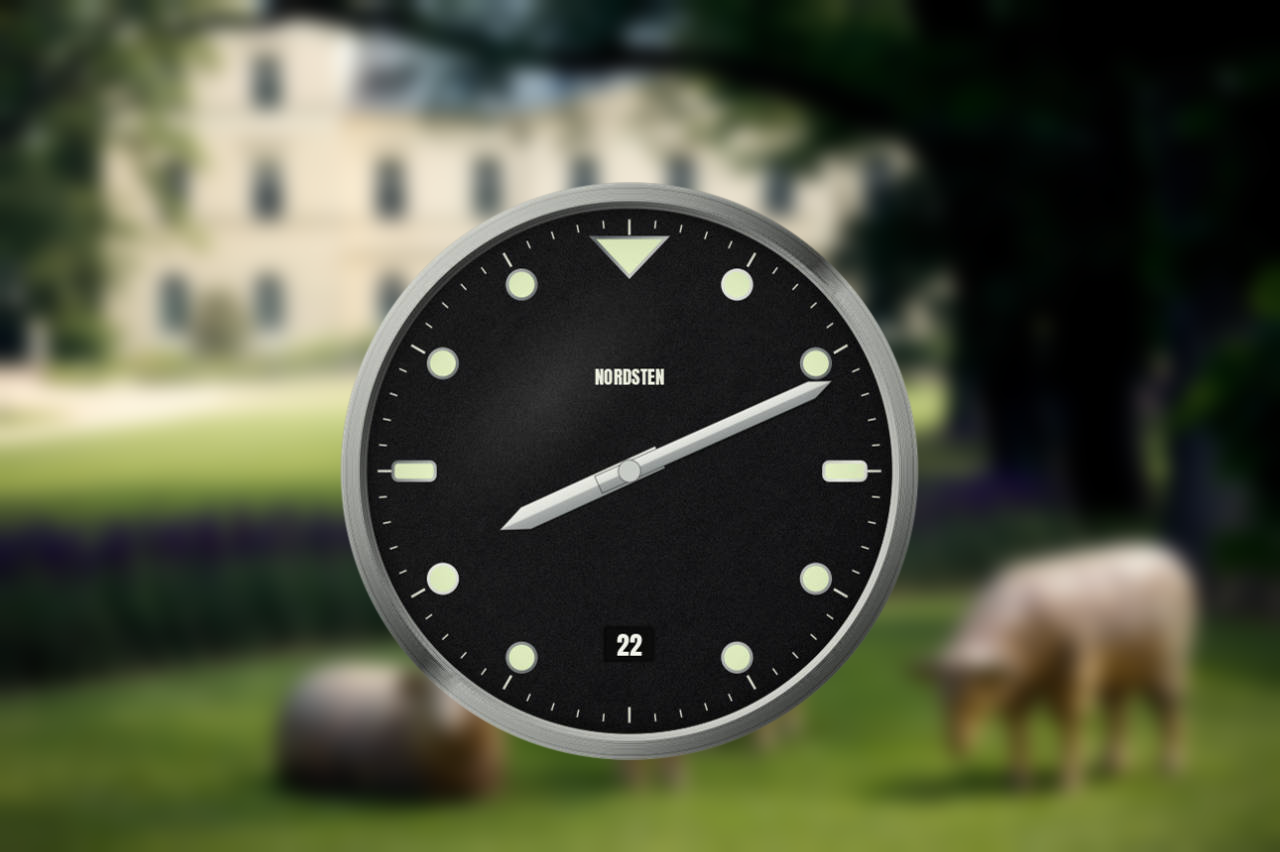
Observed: 8:11
